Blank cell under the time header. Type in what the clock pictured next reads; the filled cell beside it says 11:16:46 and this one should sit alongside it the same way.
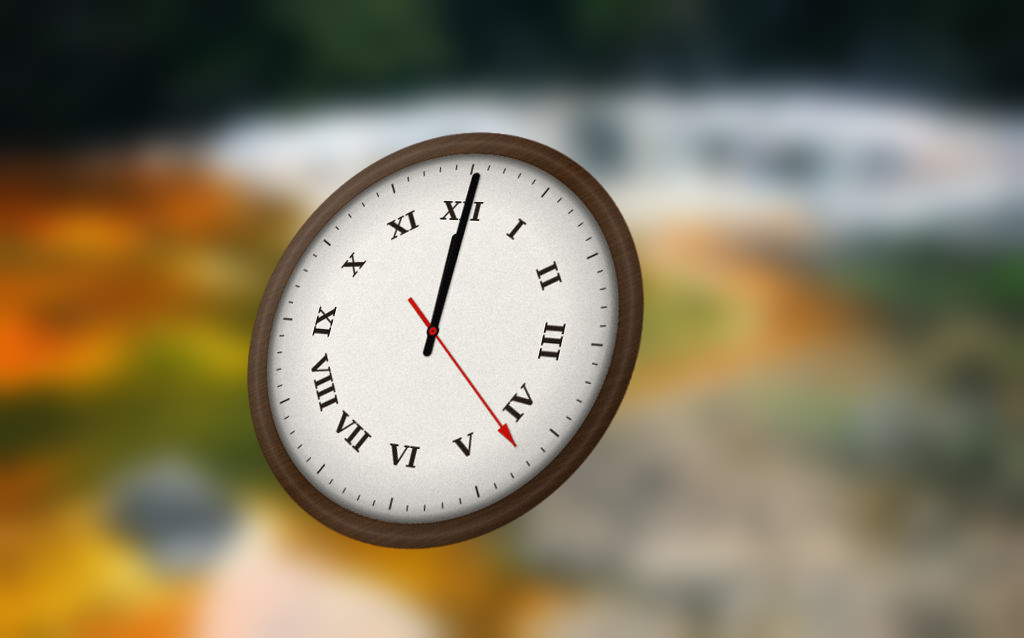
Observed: 12:00:22
